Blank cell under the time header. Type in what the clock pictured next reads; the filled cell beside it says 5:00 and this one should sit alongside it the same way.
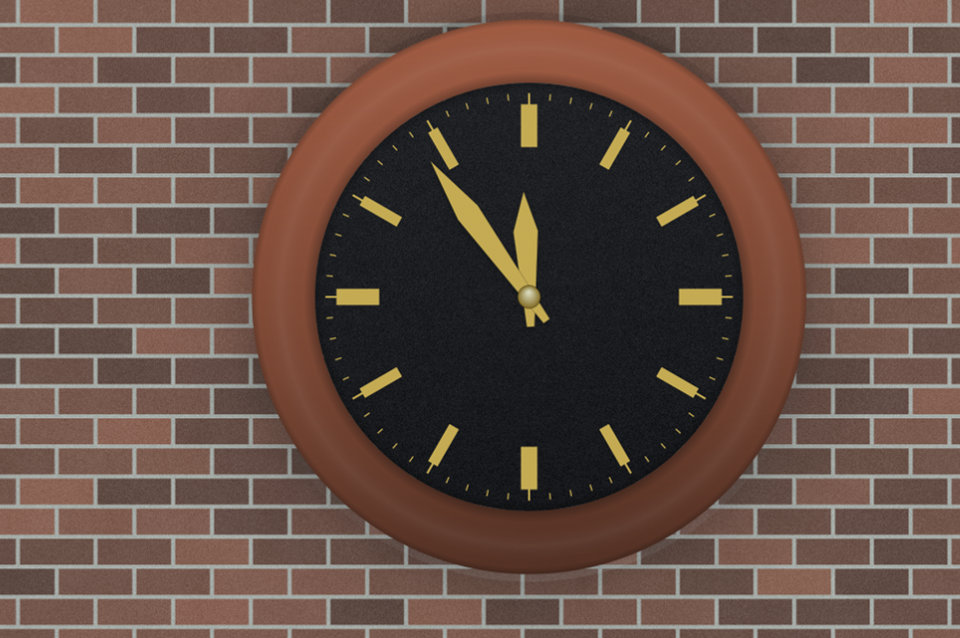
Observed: 11:54
